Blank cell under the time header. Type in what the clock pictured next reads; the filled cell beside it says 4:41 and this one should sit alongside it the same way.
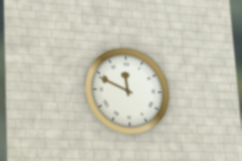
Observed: 11:49
